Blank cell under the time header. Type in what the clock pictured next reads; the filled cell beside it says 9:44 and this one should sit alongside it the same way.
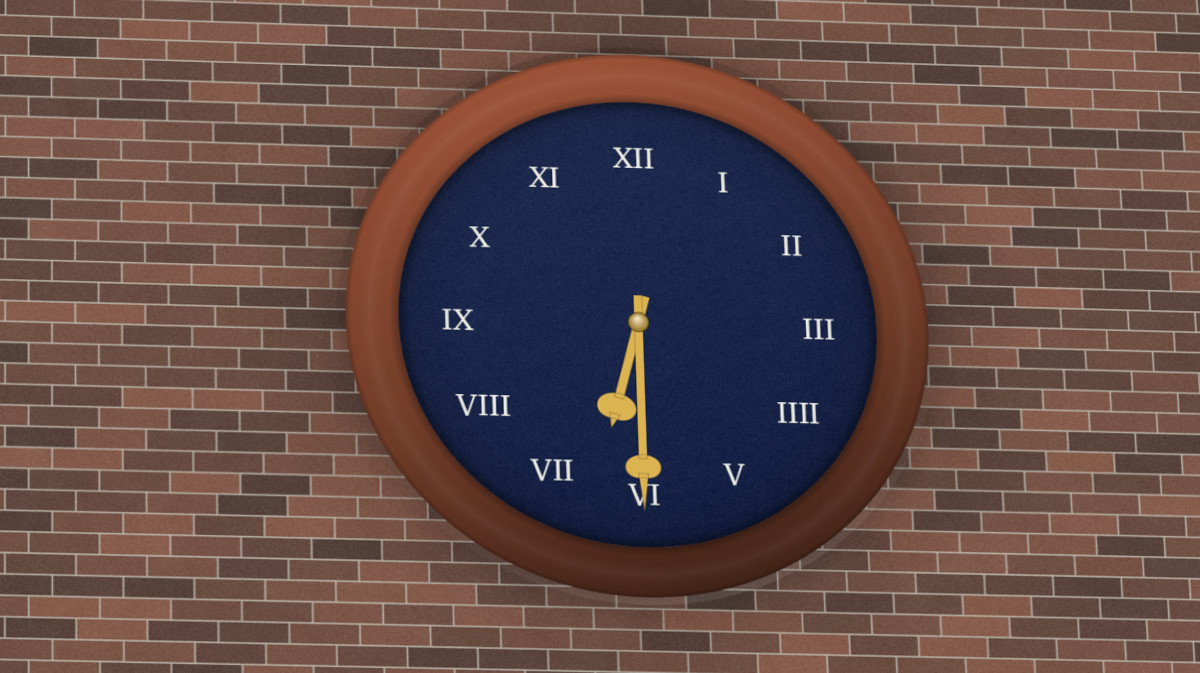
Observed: 6:30
